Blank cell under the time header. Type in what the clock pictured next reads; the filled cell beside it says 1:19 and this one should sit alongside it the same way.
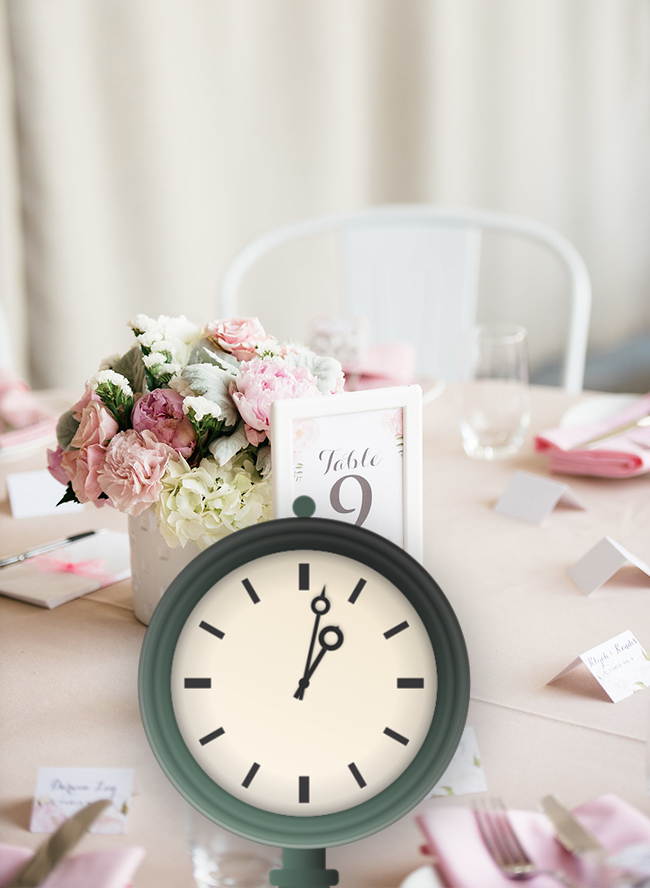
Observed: 1:02
